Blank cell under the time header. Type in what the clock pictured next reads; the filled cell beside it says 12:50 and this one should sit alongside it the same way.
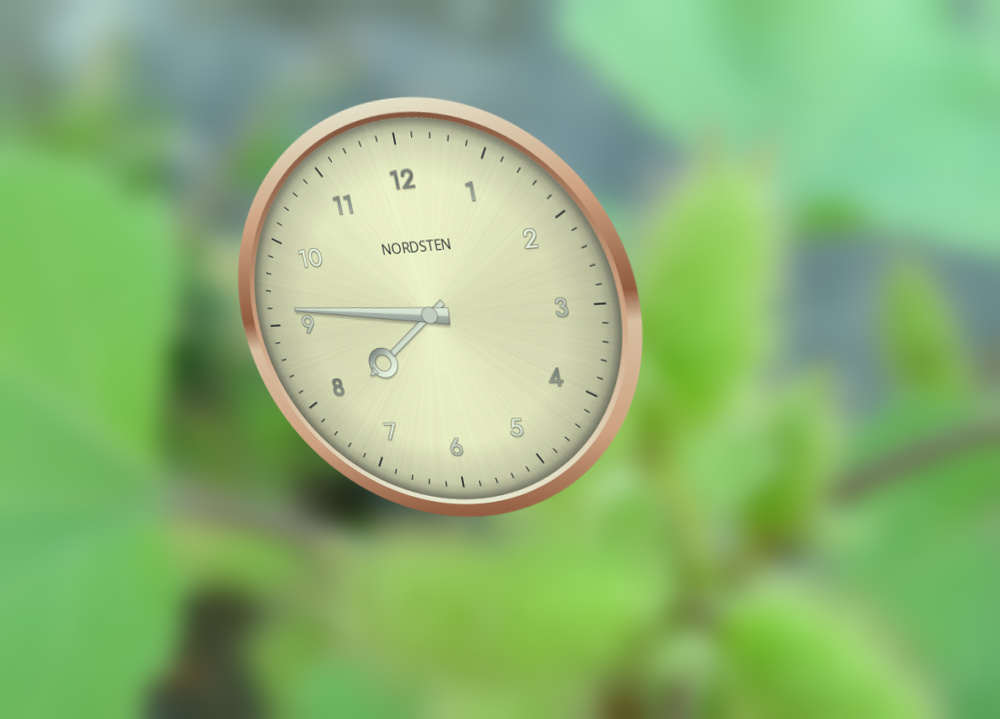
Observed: 7:46
